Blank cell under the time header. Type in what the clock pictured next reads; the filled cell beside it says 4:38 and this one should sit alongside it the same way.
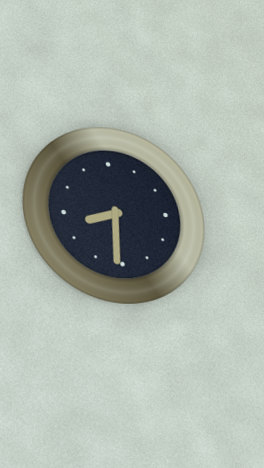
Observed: 8:31
